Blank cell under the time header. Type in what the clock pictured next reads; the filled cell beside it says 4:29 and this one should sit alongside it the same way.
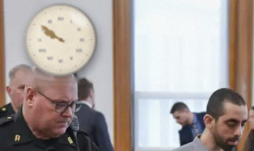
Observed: 9:51
